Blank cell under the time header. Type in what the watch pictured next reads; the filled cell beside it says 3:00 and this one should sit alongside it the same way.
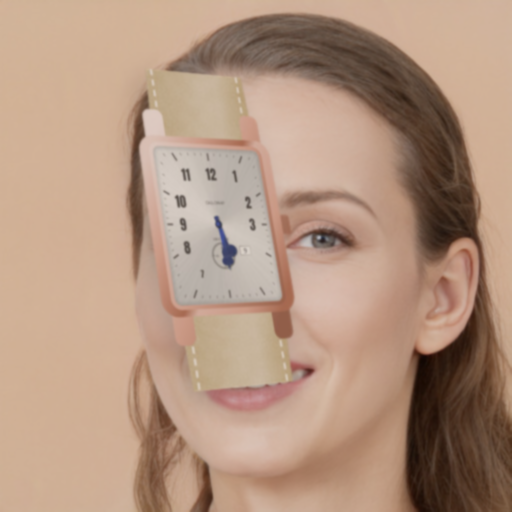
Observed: 5:29
